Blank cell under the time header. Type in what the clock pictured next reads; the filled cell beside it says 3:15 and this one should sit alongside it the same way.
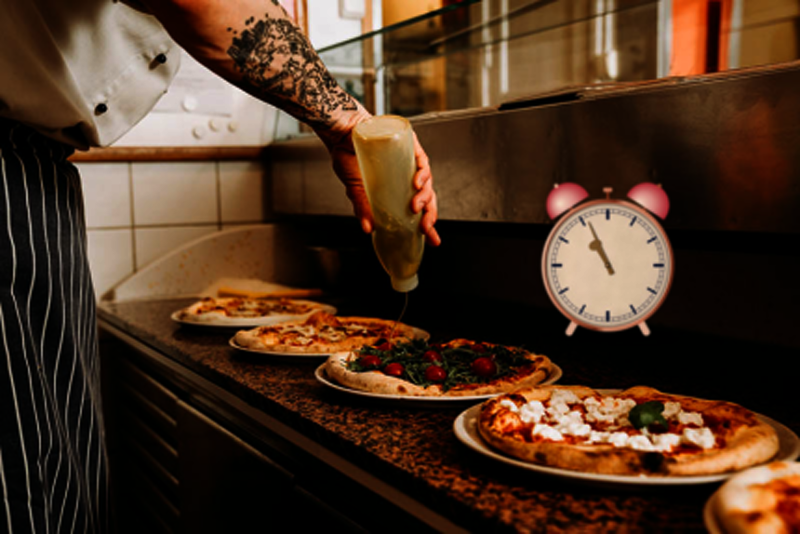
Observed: 10:56
